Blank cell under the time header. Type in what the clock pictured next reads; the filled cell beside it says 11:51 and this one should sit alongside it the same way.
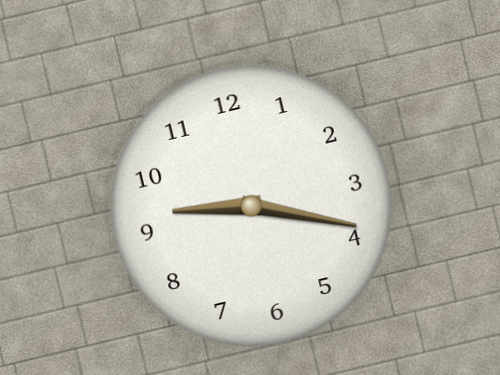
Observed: 9:19
